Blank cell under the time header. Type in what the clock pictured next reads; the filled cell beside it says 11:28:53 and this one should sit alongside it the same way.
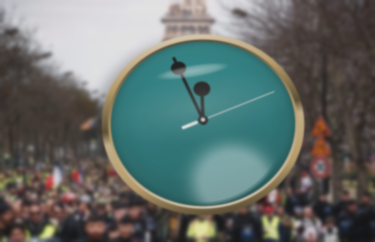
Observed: 11:56:11
